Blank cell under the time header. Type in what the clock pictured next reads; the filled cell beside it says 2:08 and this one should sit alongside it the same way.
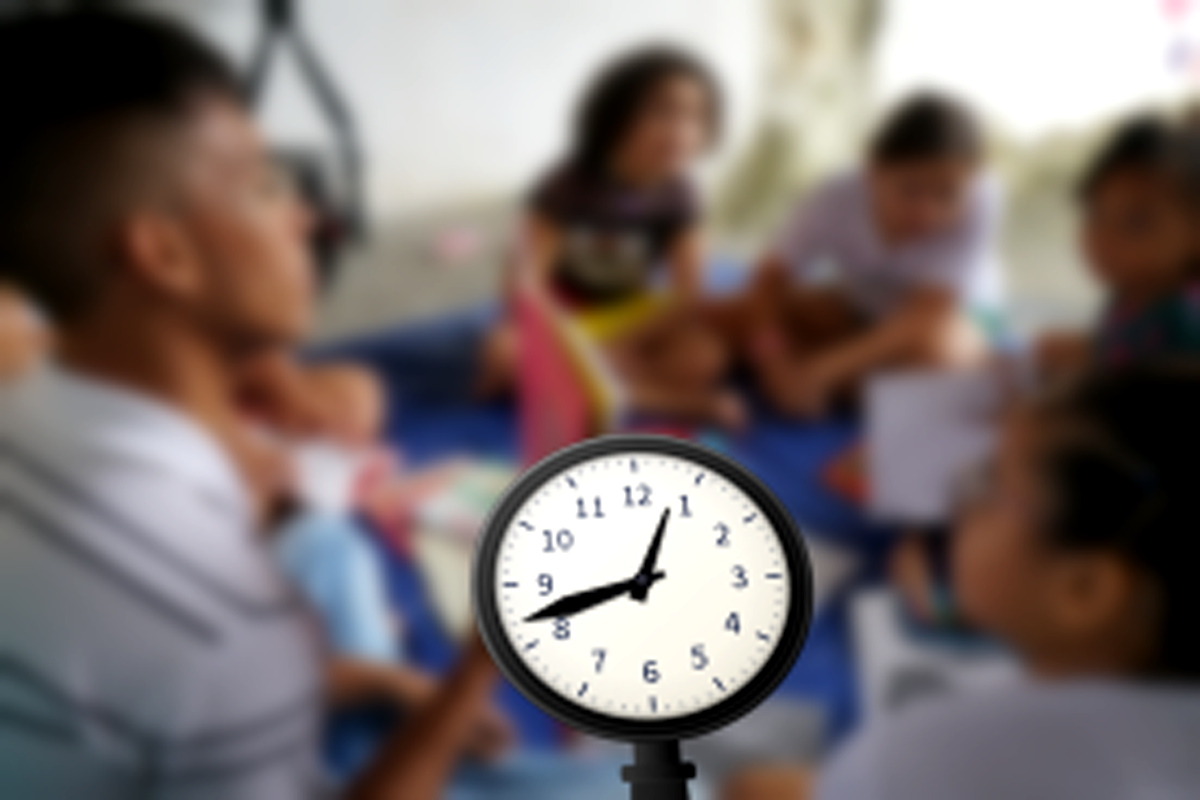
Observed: 12:42
